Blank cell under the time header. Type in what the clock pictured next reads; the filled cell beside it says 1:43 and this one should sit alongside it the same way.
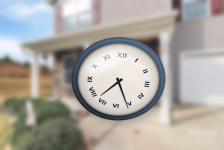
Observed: 7:26
